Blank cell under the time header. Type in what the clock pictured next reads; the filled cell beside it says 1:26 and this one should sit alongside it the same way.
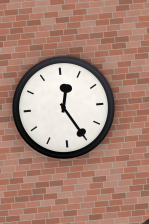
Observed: 12:25
